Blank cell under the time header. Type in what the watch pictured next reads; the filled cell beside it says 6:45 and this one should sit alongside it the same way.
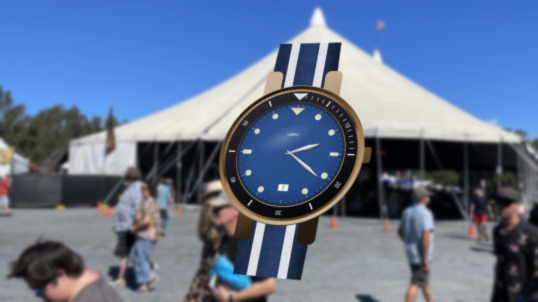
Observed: 2:21
